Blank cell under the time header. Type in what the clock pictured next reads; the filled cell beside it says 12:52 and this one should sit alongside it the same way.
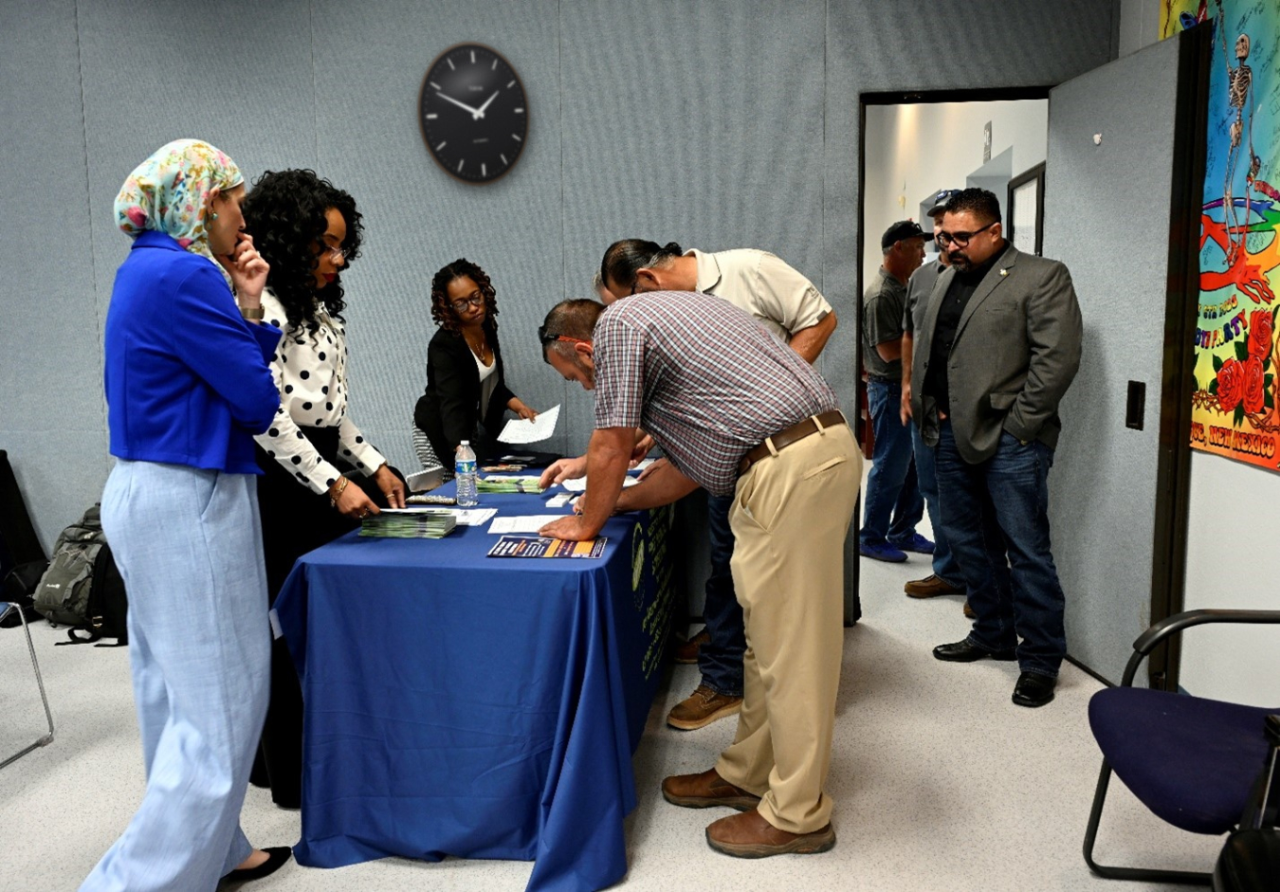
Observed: 1:49
